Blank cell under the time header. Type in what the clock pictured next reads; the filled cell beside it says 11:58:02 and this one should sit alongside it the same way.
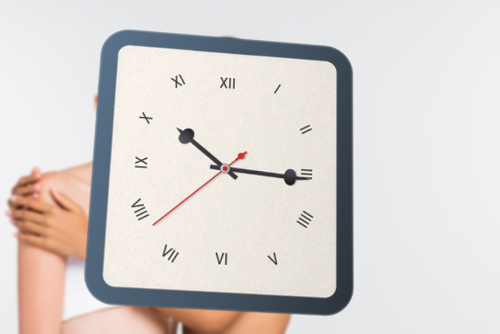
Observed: 10:15:38
